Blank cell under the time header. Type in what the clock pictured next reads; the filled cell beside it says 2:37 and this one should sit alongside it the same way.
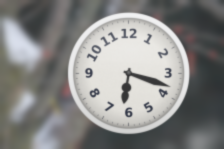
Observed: 6:18
